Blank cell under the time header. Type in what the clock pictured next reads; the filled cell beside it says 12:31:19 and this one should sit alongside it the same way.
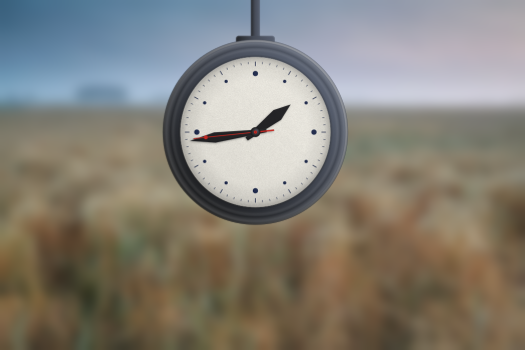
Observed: 1:43:44
